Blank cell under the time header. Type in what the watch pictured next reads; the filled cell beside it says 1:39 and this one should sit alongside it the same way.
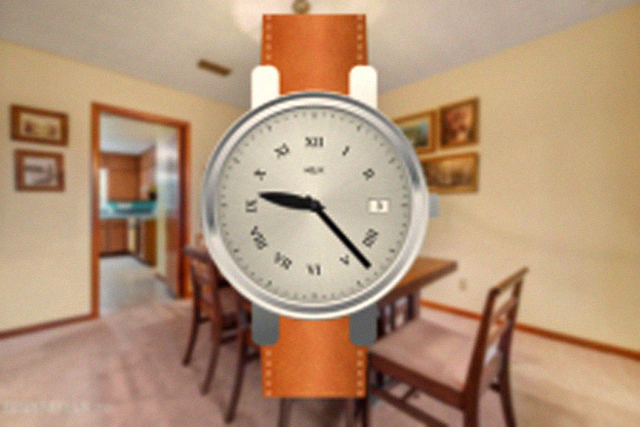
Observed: 9:23
